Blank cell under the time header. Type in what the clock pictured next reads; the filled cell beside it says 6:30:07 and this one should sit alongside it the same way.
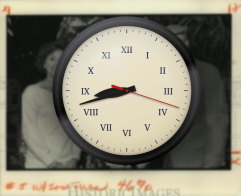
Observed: 8:42:18
